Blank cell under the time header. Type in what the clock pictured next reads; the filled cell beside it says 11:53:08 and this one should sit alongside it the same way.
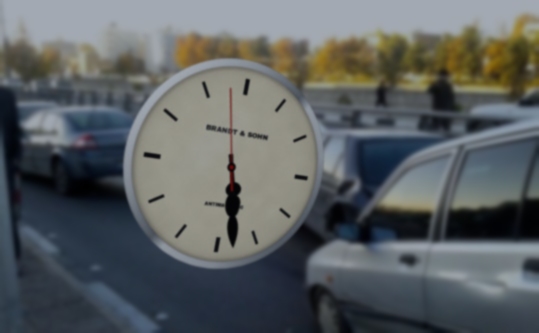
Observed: 5:27:58
